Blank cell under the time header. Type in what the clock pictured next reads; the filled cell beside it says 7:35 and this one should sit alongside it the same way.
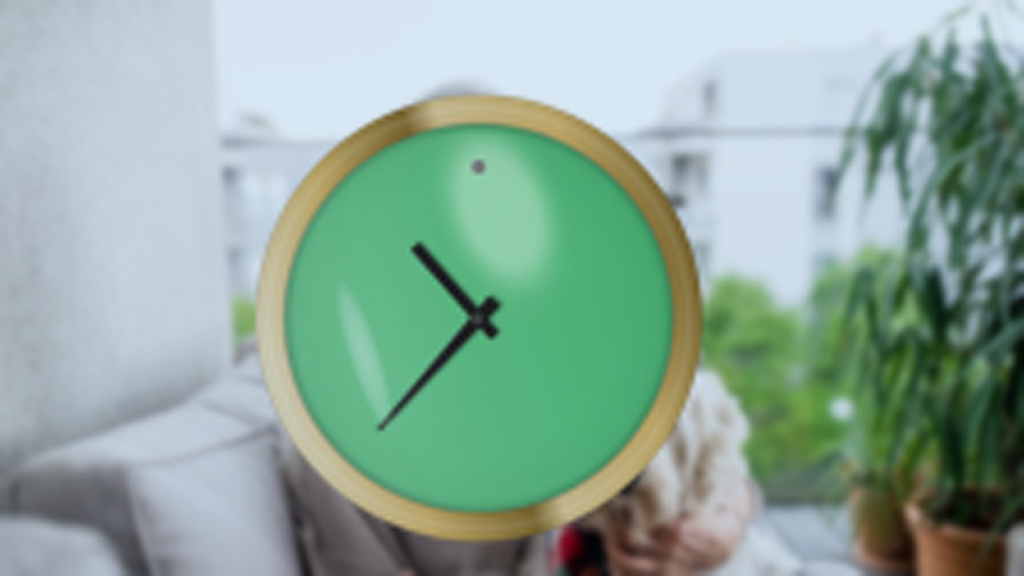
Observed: 10:37
